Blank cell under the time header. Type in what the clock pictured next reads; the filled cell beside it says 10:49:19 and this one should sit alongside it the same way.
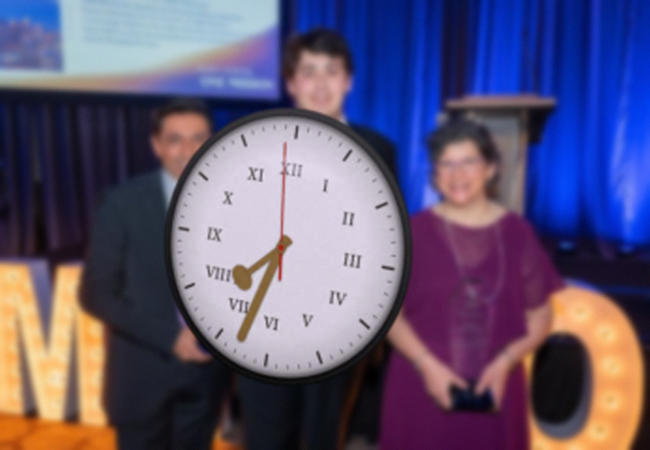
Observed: 7:32:59
